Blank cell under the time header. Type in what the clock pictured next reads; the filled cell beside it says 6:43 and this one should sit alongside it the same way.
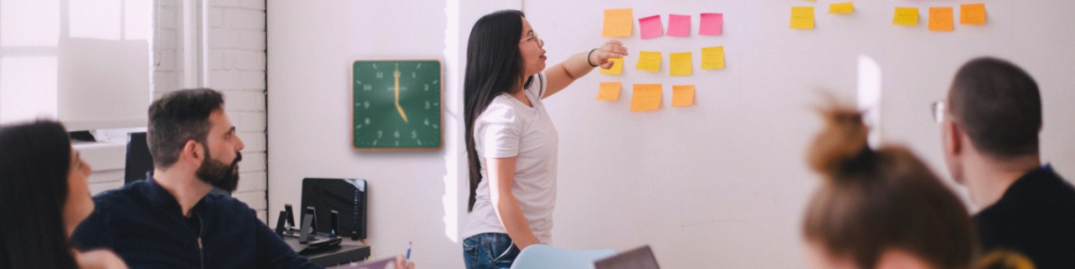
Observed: 5:00
